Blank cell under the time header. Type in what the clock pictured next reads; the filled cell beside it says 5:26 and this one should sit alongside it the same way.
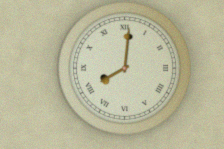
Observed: 8:01
